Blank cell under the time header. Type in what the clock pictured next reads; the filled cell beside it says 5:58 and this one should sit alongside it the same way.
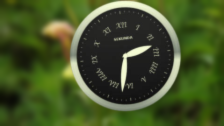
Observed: 2:32
